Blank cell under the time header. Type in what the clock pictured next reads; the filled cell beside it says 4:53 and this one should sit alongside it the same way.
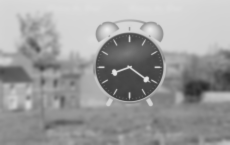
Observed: 8:21
